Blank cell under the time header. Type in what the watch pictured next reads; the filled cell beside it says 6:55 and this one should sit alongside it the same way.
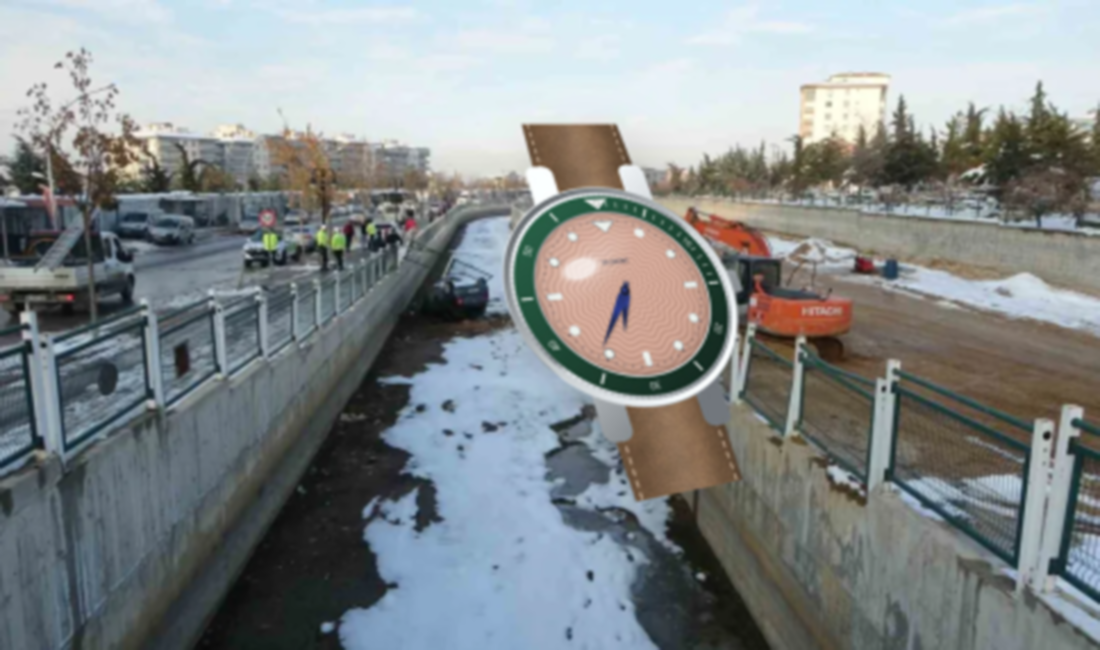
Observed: 6:36
